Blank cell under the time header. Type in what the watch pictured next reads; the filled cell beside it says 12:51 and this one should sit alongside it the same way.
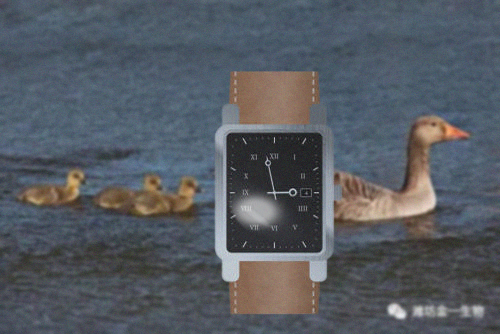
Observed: 2:58
